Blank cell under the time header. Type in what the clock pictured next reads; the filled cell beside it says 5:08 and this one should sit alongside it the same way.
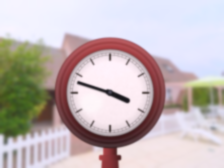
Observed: 3:48
